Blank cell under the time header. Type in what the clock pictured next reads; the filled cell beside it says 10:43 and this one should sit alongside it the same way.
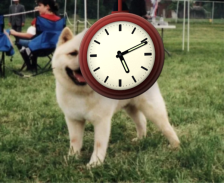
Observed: 5:11
